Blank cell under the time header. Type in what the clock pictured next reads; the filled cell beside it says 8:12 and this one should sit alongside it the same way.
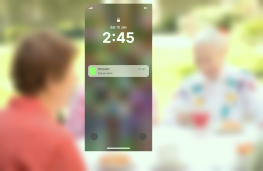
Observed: 2:45
